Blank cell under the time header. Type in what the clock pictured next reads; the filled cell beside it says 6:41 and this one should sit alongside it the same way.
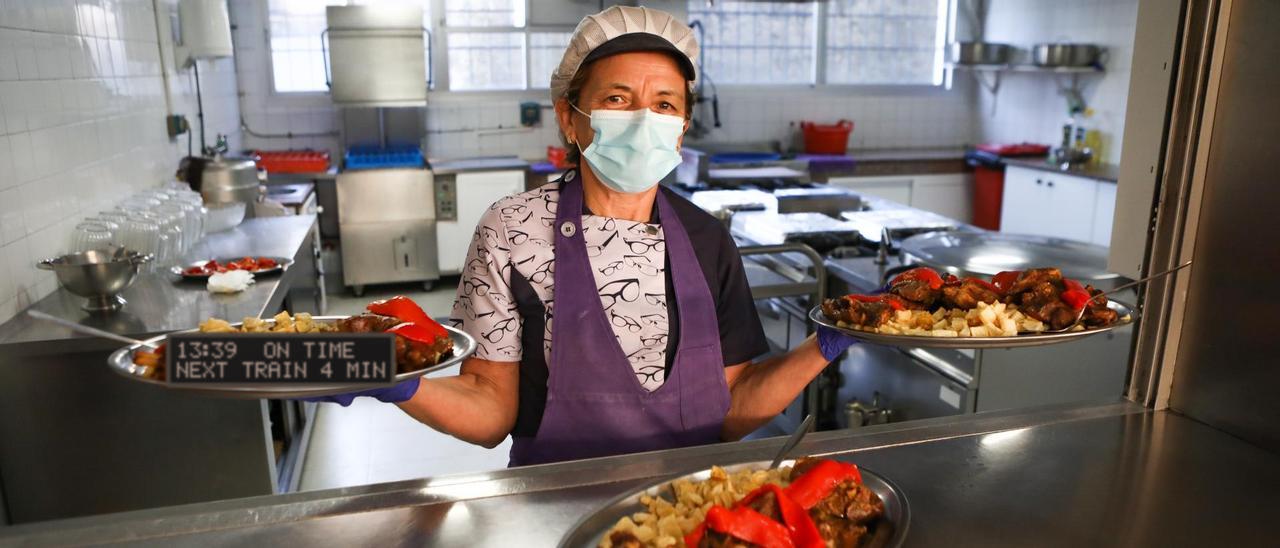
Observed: 13:39
